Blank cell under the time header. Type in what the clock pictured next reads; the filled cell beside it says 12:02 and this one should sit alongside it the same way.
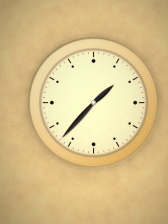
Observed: 1:37
